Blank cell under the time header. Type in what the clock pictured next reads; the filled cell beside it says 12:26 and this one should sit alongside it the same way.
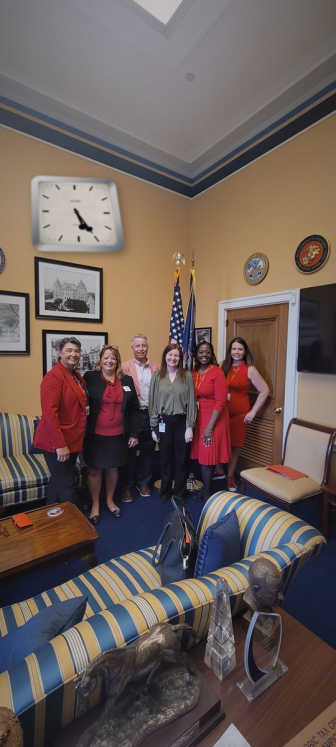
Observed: 5:25
